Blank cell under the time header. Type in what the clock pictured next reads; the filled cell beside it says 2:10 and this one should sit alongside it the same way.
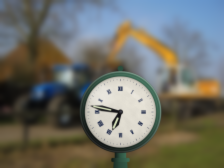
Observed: 6:47
